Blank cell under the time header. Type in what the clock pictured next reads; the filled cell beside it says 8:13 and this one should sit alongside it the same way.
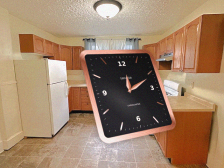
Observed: 12:11
